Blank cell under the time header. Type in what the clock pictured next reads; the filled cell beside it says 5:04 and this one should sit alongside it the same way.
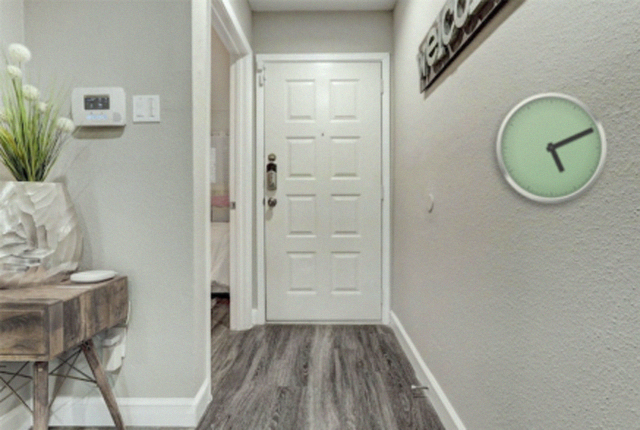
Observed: 5:11
